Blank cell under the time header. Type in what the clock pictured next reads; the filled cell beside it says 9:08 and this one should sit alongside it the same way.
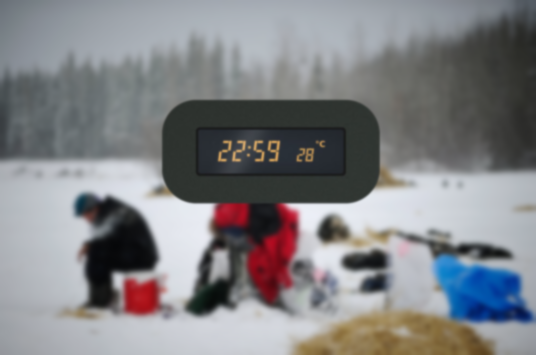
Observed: 22:59
